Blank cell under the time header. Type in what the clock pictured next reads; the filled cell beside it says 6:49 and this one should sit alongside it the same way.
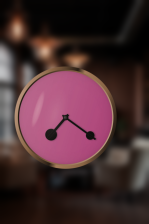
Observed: 7:21
